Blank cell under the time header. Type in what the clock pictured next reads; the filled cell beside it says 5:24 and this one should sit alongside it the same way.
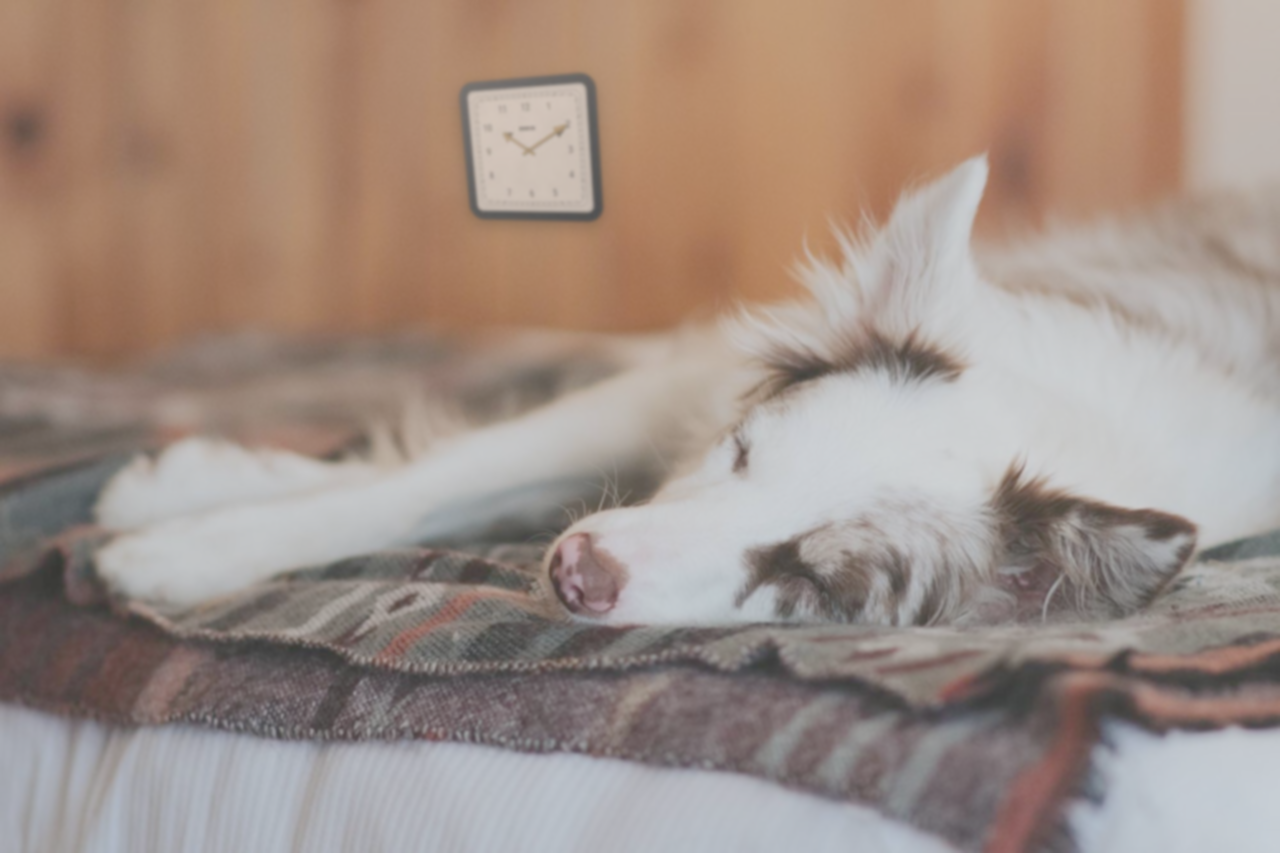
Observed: 10:10
